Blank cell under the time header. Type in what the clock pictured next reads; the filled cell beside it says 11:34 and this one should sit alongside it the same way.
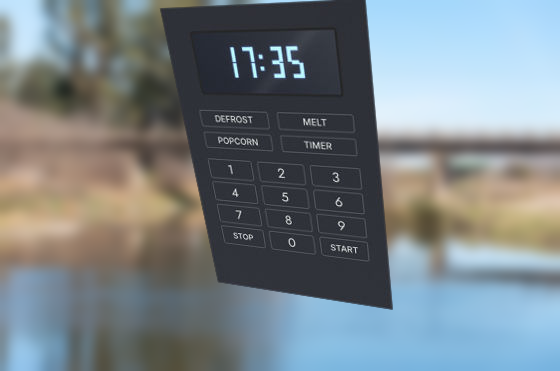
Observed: 17:35
